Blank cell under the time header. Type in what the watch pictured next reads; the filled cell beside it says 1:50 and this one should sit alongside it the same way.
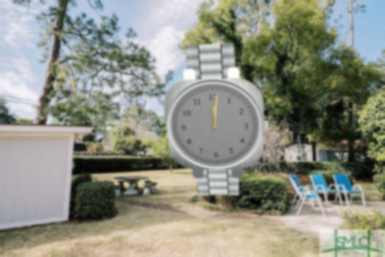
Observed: 12:01
